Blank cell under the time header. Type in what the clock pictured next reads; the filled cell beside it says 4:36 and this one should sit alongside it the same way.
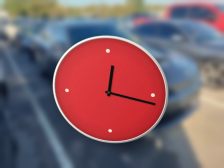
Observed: 12:17
